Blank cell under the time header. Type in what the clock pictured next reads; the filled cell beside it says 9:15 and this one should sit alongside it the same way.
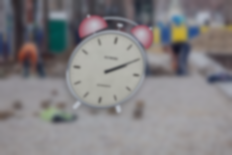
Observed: 2:10
